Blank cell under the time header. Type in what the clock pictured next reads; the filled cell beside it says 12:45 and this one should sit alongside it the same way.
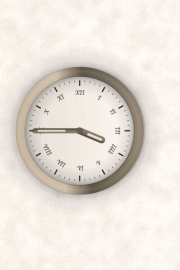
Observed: 3:45
